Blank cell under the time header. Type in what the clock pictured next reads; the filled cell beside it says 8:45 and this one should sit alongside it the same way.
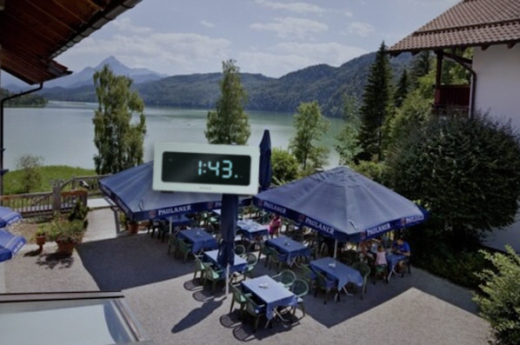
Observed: 1:43
